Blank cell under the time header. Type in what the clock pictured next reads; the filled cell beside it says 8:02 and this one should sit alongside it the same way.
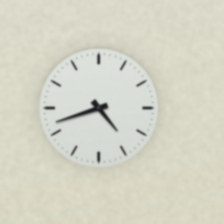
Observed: 4:42
